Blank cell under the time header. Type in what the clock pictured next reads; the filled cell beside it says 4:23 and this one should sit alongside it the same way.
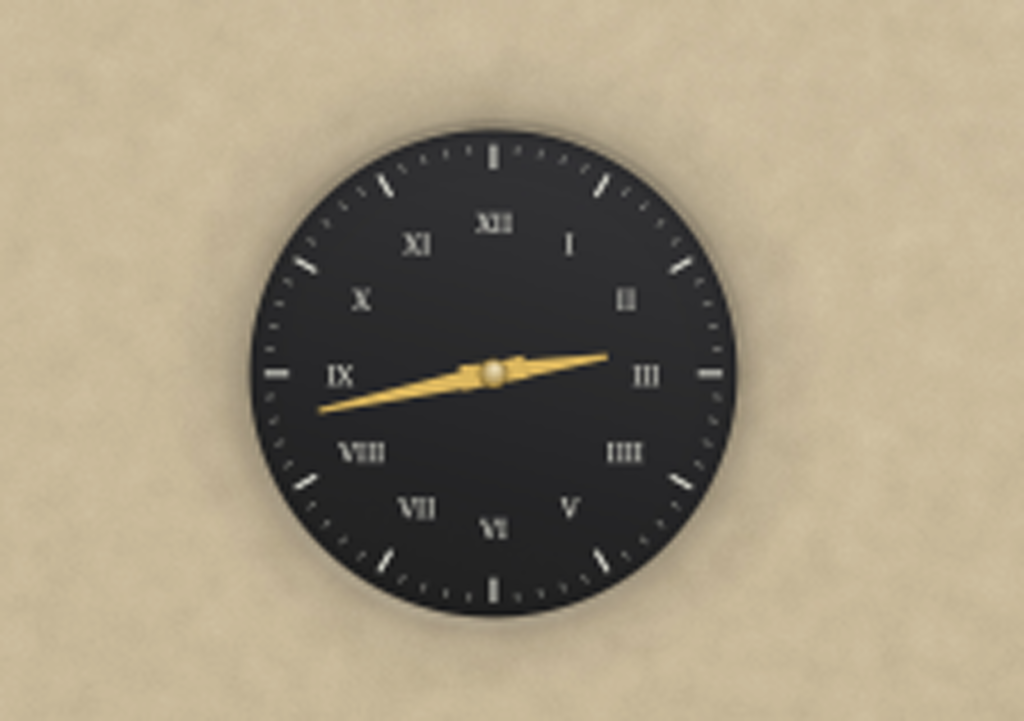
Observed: 2:43
